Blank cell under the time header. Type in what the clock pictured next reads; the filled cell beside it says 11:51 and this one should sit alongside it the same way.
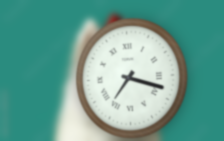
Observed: 7:18
